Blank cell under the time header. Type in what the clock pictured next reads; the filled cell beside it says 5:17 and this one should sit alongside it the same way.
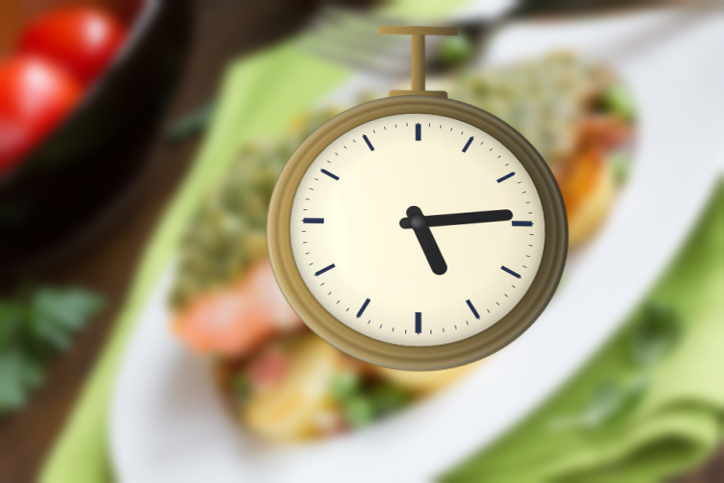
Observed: 5:14
